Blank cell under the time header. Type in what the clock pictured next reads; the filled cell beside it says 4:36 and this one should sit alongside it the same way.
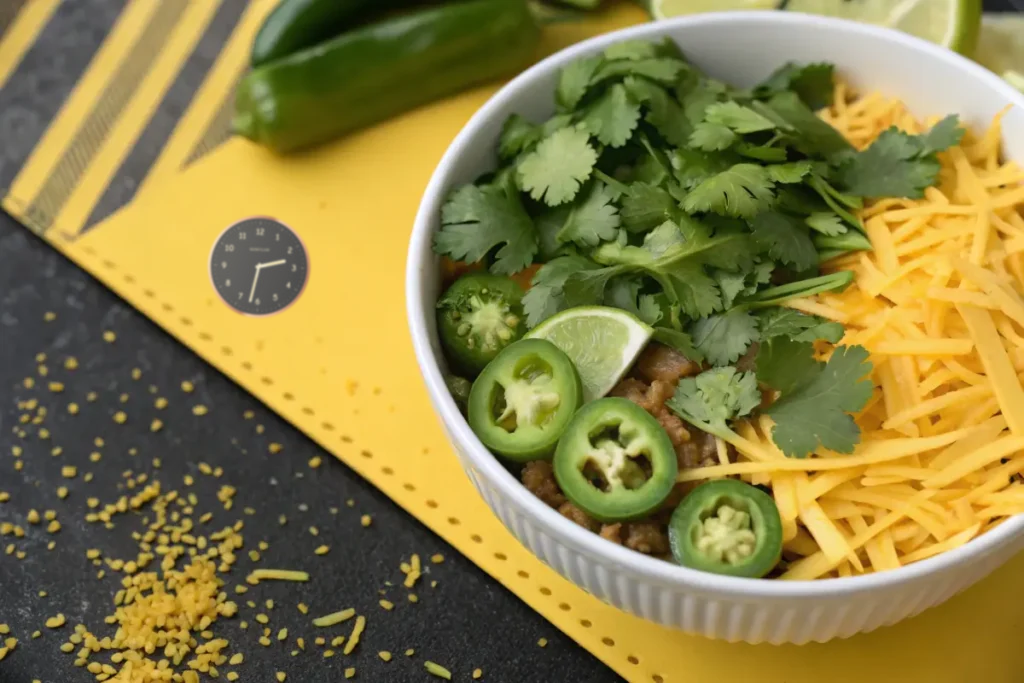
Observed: 2:32
